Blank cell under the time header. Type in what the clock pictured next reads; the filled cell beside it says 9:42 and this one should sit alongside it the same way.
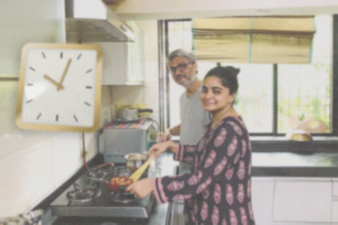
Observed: 10:03
